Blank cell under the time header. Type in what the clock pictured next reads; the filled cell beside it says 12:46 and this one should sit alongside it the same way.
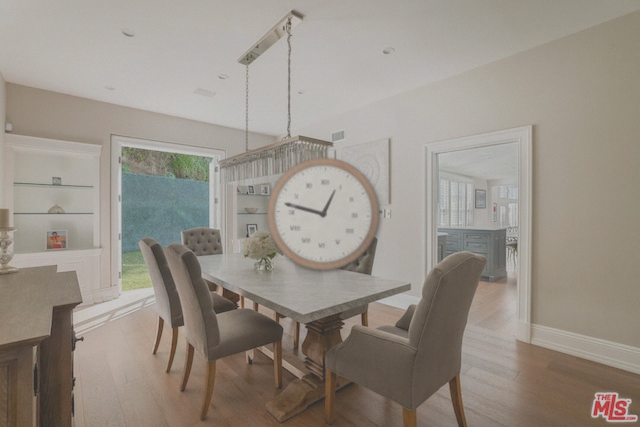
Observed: 12:47
